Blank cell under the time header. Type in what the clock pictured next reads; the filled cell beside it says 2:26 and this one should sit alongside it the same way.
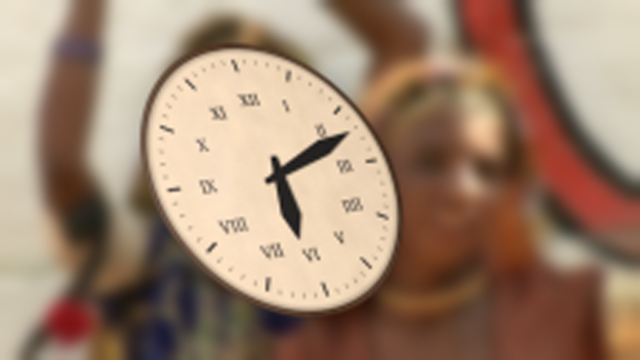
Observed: 6:12
